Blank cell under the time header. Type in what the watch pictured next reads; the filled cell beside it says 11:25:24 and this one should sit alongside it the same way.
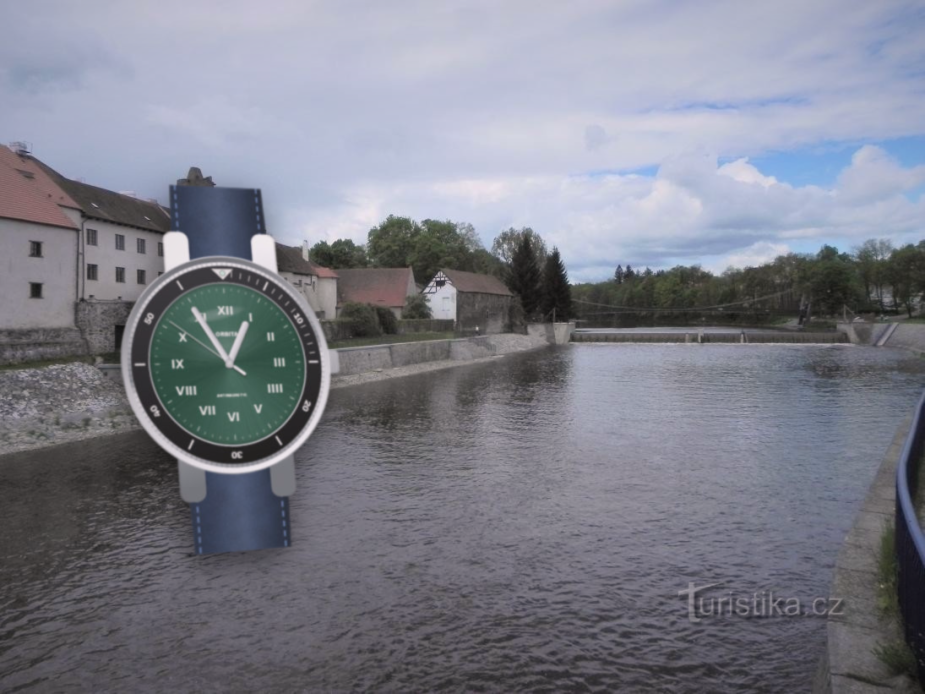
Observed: 12:54:51
